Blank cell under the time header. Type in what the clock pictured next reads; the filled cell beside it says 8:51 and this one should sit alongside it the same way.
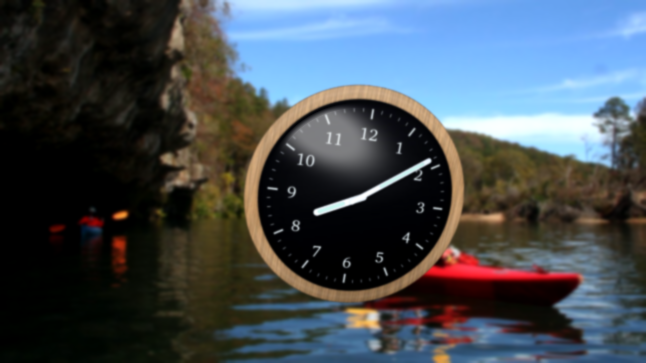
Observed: 8:09
